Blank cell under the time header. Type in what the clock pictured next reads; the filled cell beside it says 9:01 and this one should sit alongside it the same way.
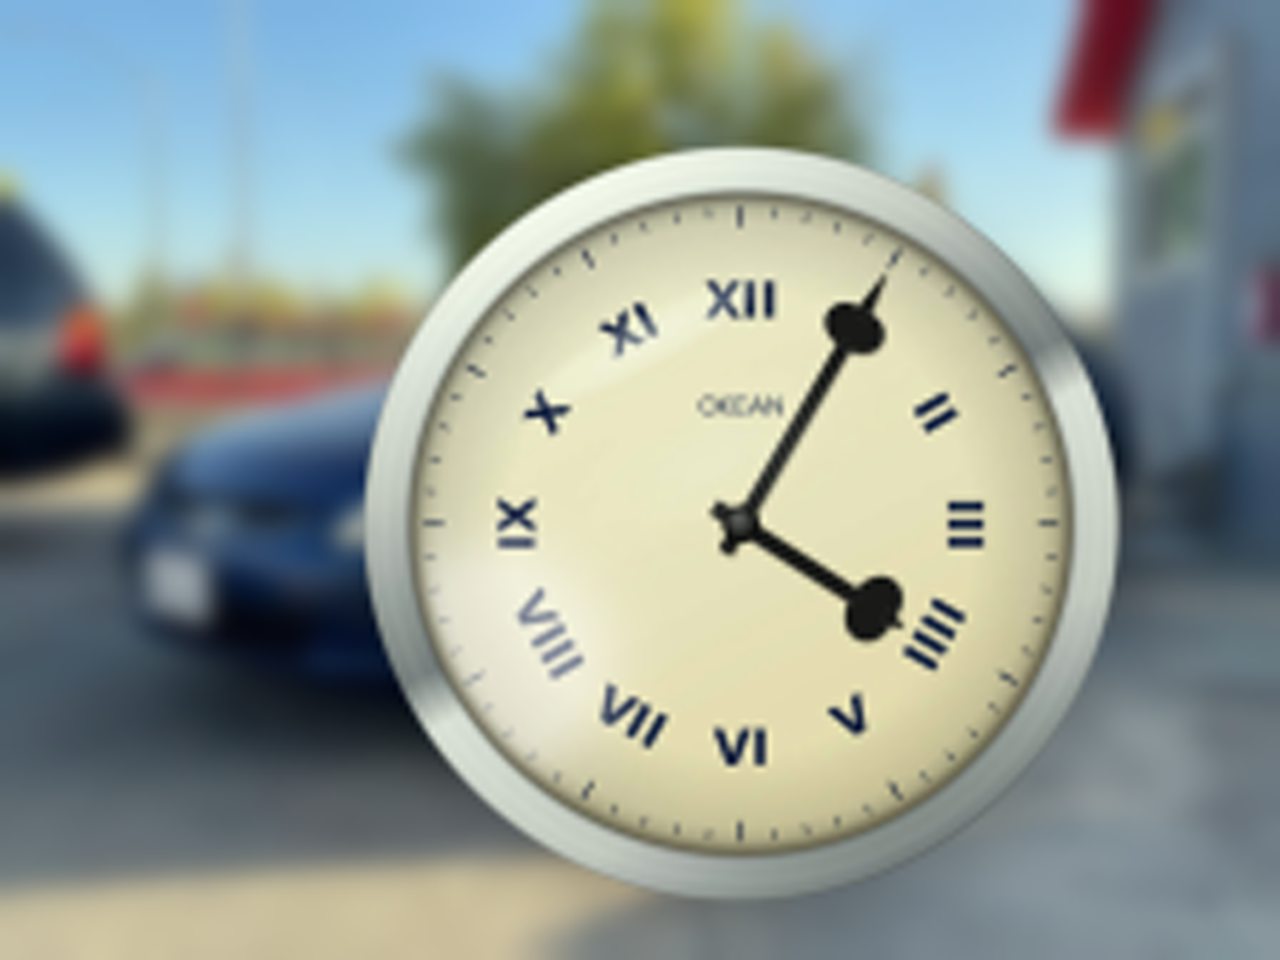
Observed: 4:05
